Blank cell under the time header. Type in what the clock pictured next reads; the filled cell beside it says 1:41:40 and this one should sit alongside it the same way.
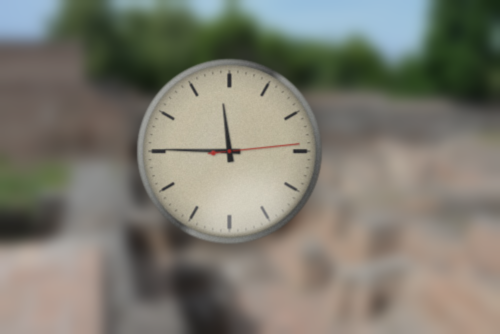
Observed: 11:45:14
